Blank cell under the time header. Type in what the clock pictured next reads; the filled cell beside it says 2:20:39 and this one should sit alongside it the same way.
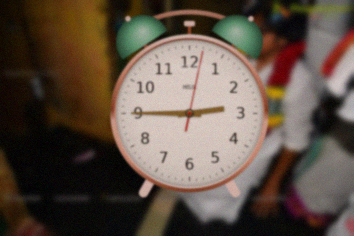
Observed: 2:45:02
